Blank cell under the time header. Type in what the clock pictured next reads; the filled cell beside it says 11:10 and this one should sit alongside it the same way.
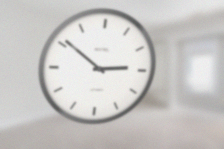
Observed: 2:51
